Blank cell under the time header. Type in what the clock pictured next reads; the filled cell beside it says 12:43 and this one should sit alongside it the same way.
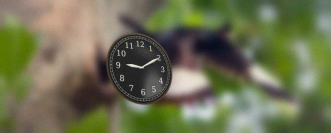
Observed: 9:10
